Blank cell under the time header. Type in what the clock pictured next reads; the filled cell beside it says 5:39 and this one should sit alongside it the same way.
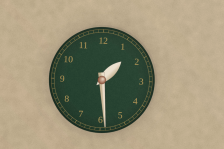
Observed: 1:29
